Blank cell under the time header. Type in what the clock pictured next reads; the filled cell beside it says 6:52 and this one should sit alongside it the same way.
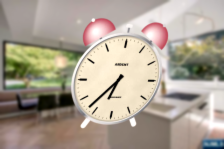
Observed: 6:37
